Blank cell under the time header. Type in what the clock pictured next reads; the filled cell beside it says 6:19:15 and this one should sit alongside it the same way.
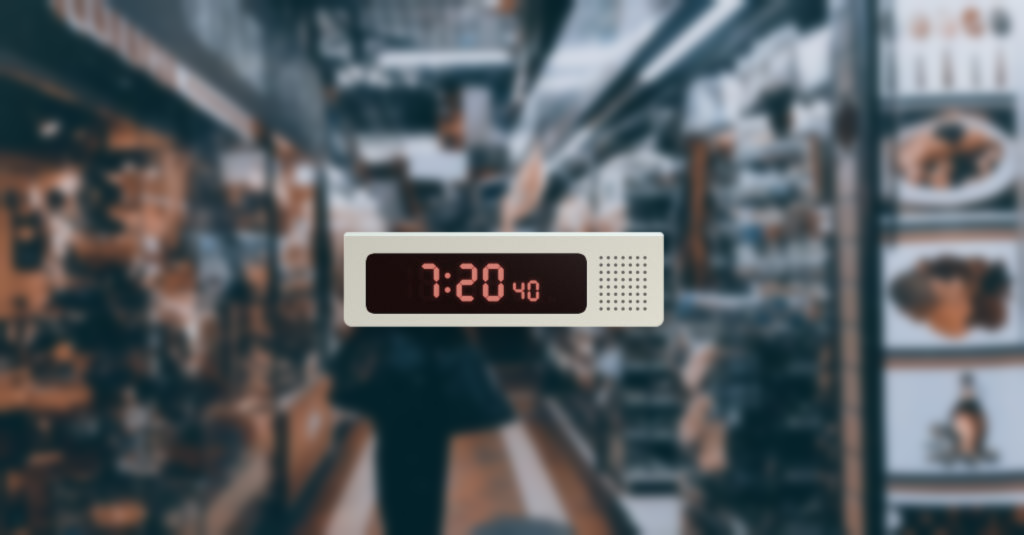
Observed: 7:20:40
